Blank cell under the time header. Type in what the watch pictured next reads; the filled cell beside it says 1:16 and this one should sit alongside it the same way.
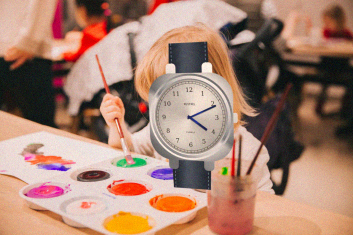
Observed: 4:11
